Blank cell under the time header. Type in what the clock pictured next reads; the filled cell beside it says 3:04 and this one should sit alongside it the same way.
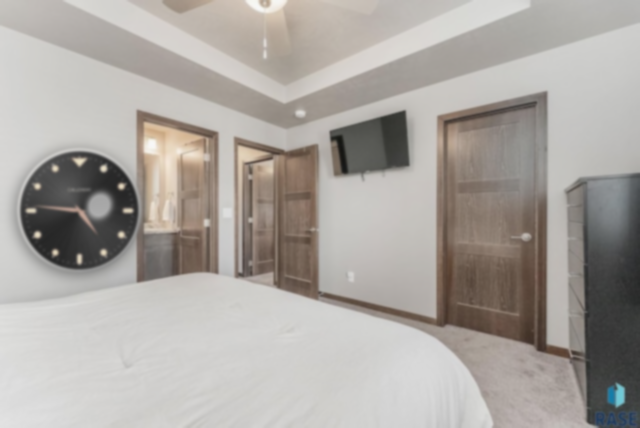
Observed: 4:46
